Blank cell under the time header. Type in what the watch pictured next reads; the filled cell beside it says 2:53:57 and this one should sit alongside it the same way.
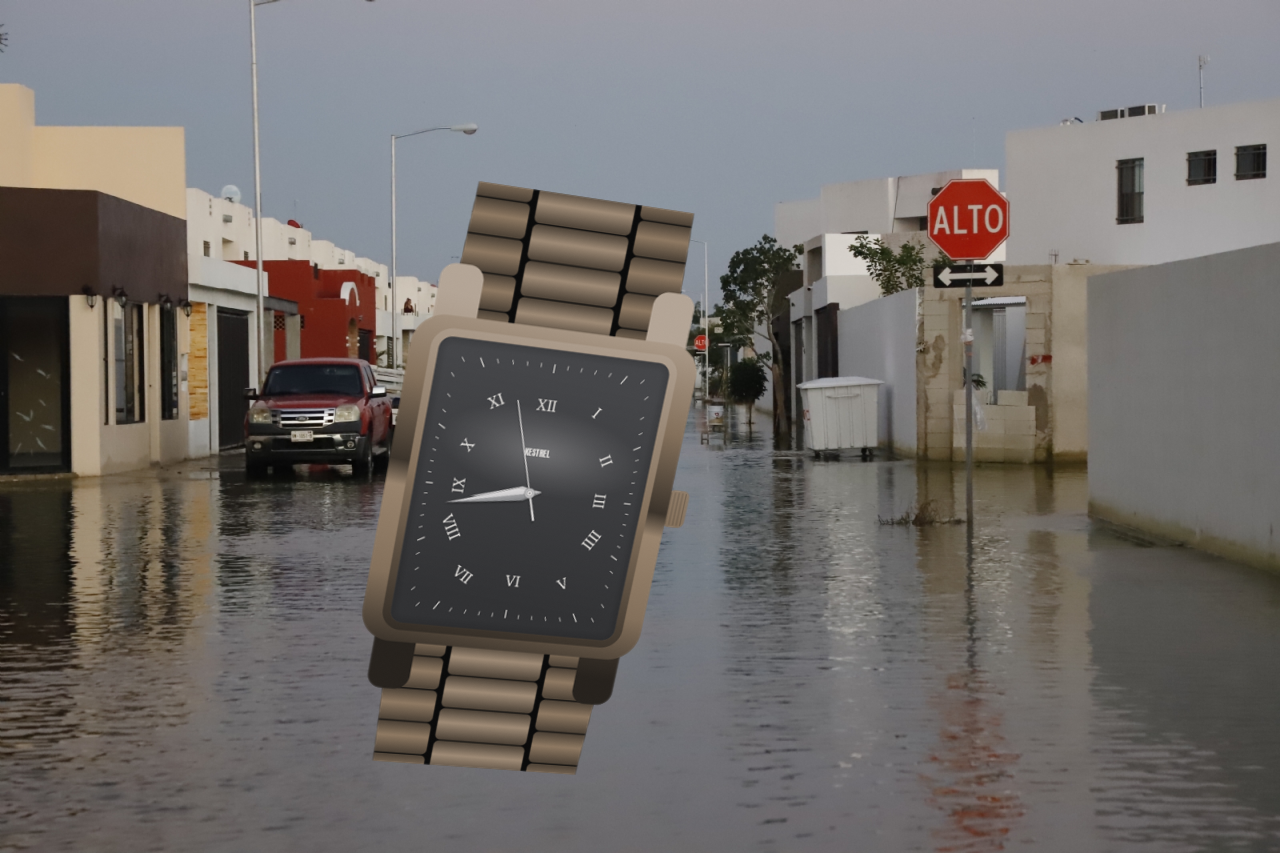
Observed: 8:42:57
